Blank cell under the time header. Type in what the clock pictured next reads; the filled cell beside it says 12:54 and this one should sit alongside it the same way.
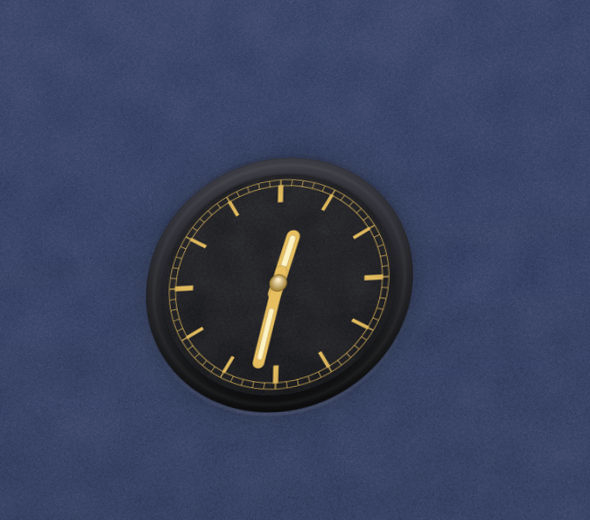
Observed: 12:32
